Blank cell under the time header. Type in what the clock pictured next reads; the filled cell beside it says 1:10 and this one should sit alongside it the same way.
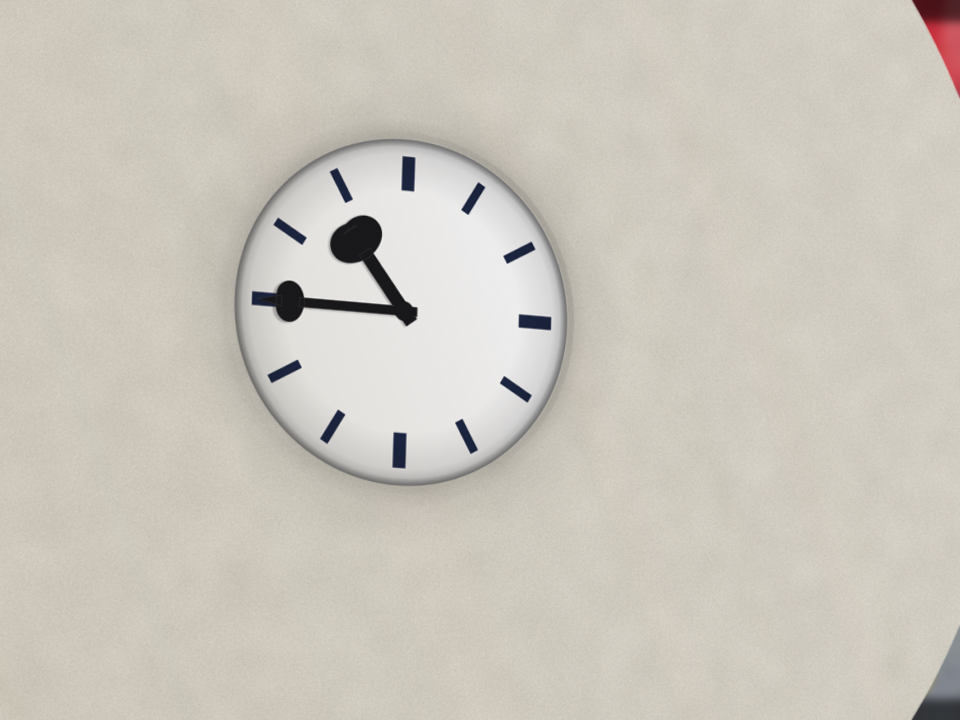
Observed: 10:45
